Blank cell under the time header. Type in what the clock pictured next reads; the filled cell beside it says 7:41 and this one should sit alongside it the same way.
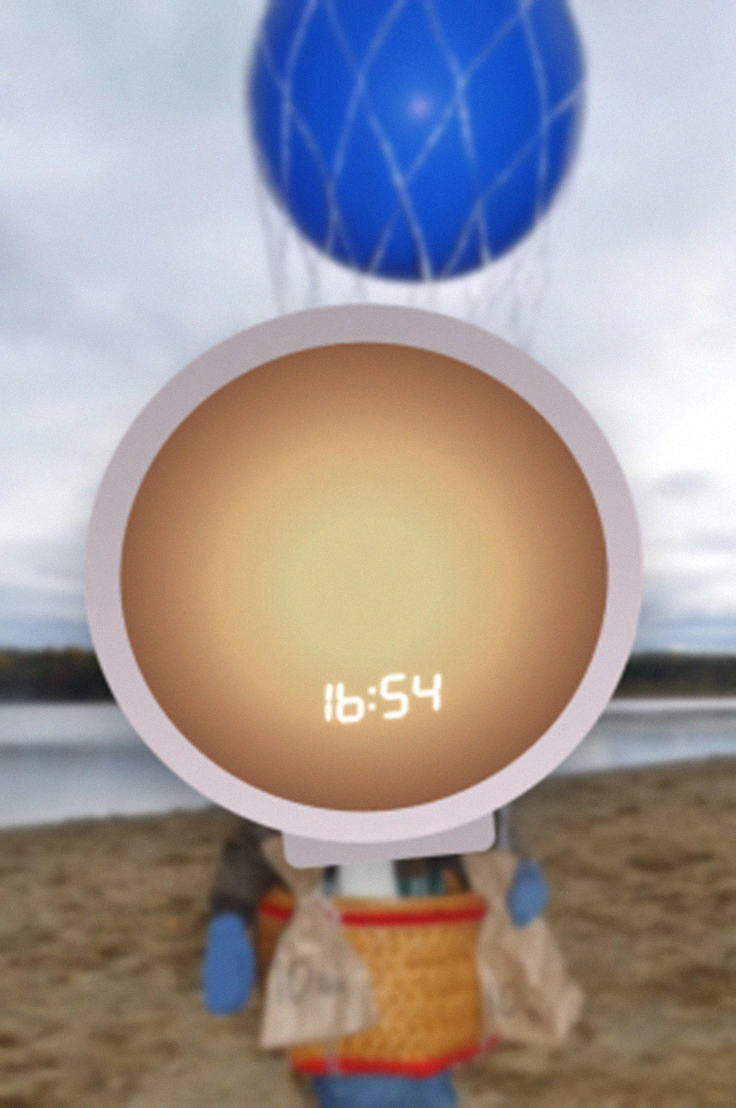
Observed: 16:54
